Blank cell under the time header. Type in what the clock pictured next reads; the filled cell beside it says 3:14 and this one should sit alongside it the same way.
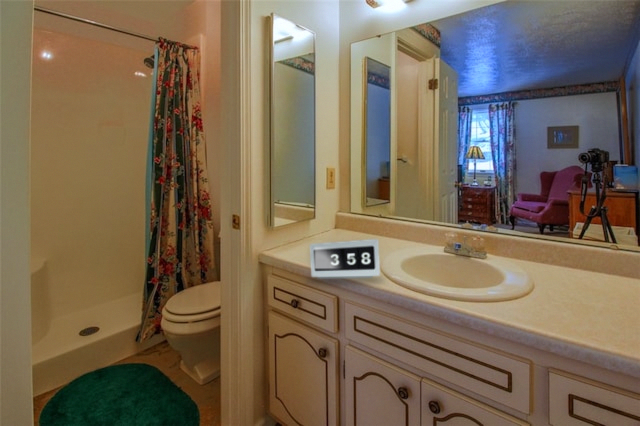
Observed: 3:58
